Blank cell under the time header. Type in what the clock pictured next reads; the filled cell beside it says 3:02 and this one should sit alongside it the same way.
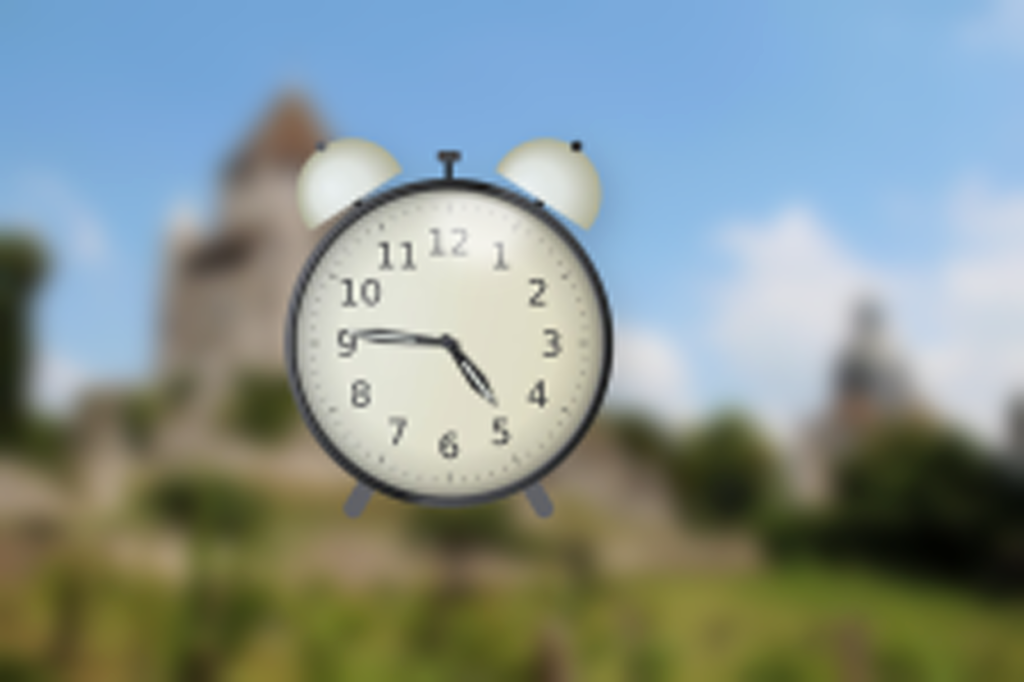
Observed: 4:46
